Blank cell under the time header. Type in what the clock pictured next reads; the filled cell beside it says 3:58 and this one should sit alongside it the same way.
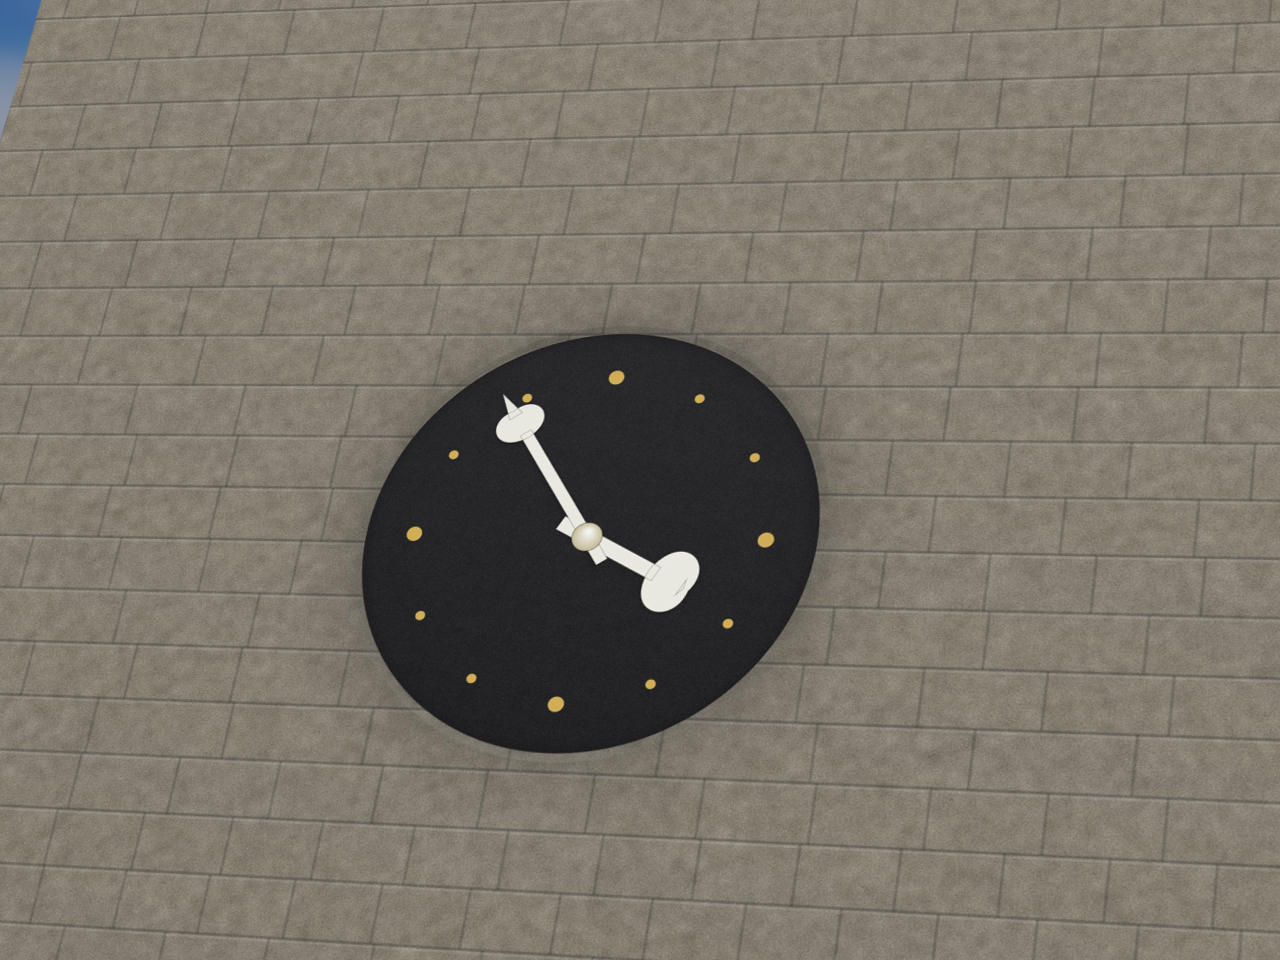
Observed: 3:54
